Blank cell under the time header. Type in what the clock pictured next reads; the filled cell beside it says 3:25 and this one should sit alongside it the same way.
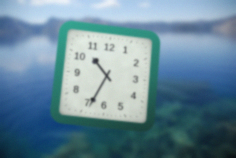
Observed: 10:34
